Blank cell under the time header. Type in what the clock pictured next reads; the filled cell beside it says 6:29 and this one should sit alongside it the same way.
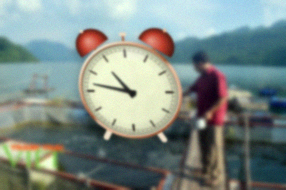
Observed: 10:47
